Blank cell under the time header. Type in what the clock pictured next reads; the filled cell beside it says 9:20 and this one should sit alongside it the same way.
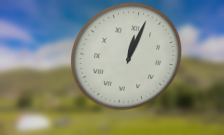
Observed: 12:02
